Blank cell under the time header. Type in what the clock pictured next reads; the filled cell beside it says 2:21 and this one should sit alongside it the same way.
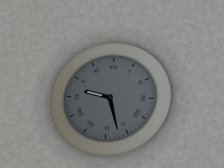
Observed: 9:27
